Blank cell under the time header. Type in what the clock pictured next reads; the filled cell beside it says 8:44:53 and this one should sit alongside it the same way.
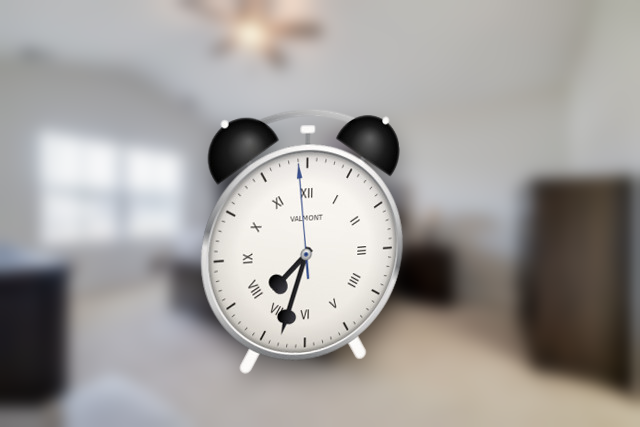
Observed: 7:32:59
